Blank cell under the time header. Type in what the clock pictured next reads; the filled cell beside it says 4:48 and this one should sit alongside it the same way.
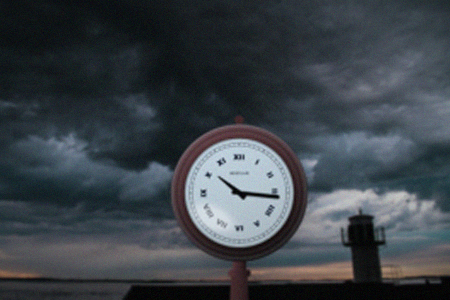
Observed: 10:16
